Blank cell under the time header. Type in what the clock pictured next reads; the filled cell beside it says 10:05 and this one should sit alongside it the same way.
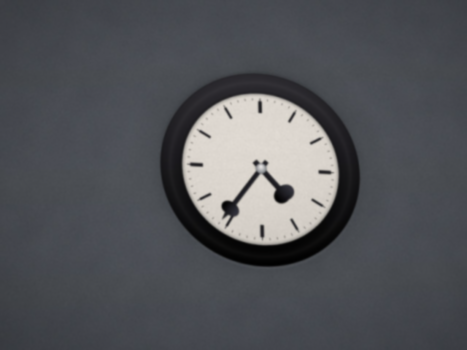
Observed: 4:36
